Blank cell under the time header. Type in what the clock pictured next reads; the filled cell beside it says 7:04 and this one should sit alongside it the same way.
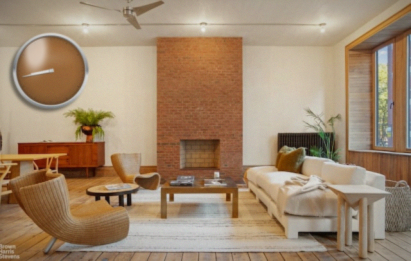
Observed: 8:43
